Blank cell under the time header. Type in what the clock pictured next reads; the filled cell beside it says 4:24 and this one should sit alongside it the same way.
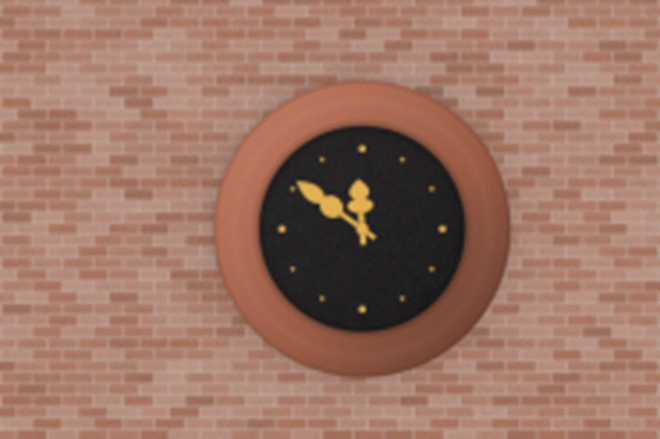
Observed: 11:51
